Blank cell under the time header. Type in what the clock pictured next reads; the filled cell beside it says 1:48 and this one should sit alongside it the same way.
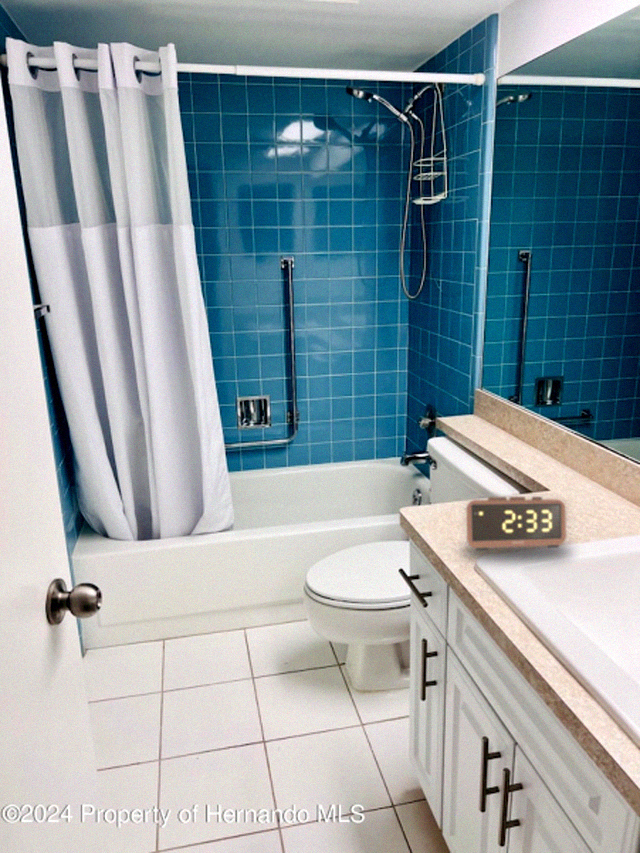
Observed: 2:33
